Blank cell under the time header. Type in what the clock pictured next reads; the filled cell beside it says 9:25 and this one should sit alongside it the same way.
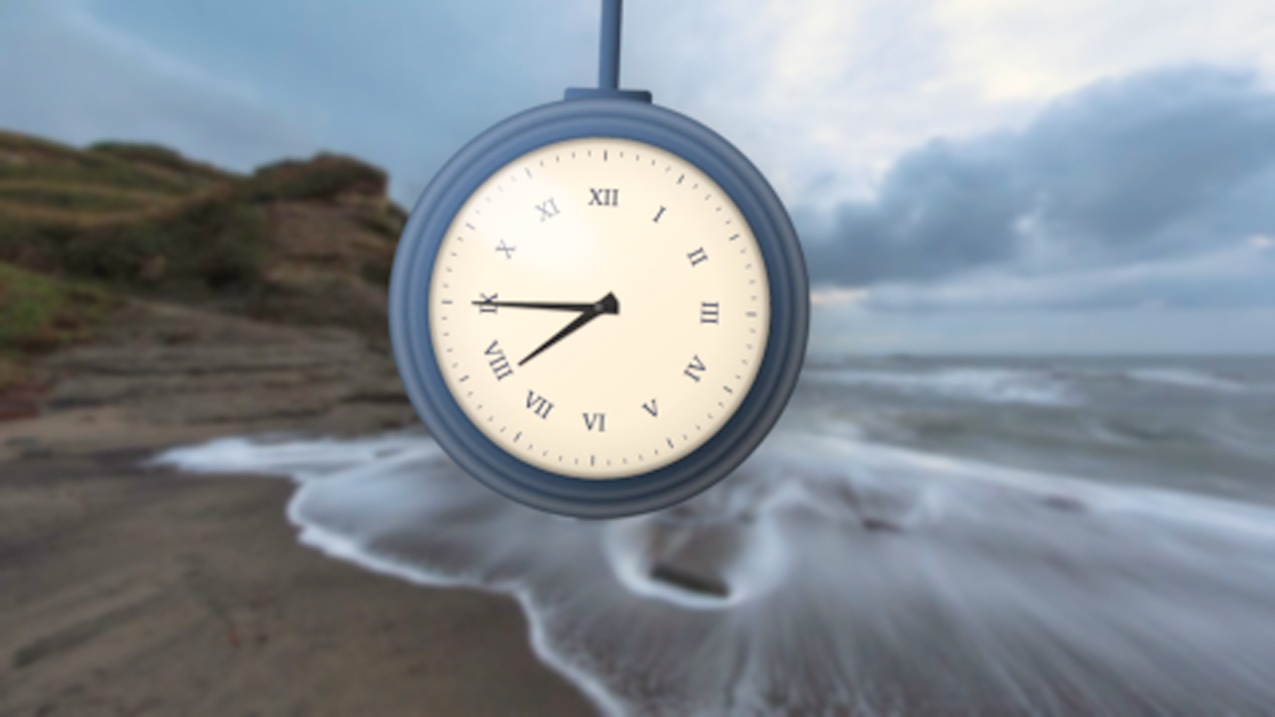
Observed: 7:45
